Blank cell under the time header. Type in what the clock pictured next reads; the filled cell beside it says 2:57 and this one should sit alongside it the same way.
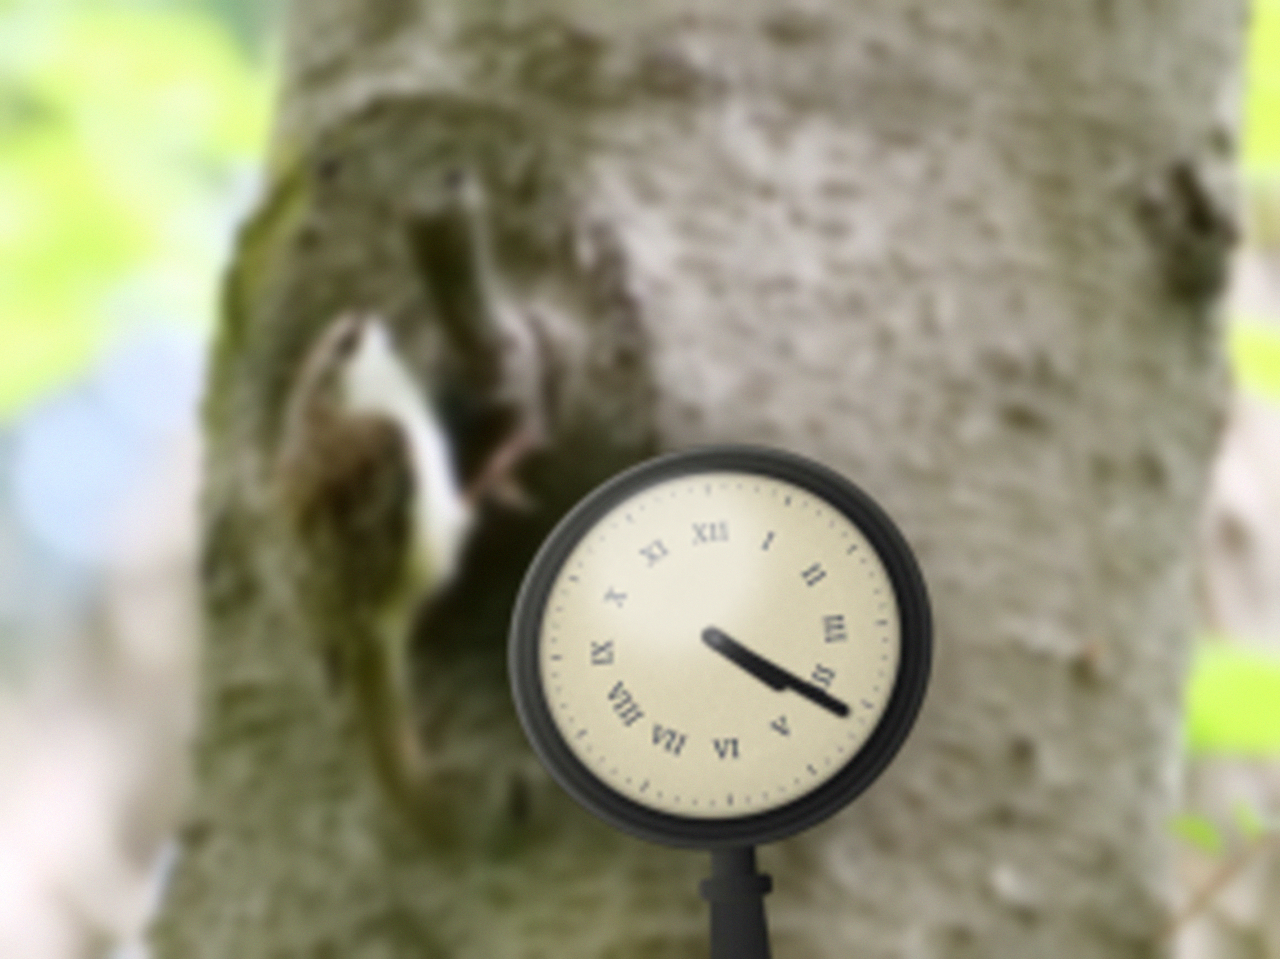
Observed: 4:21
